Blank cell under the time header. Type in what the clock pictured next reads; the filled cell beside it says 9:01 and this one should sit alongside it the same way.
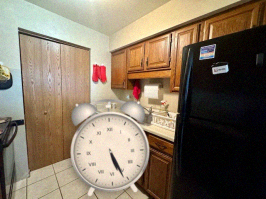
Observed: 5:26
